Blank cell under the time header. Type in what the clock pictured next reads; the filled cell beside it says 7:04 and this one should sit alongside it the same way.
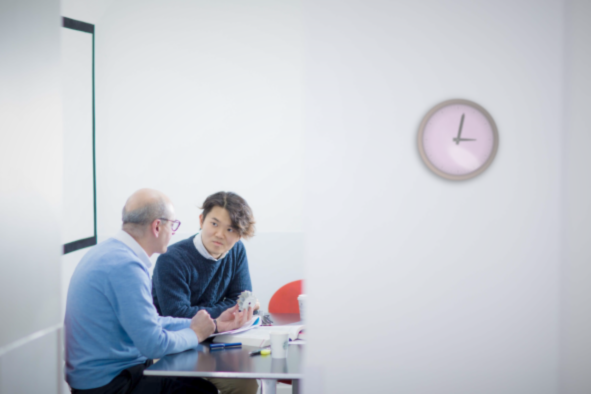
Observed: 3:02
